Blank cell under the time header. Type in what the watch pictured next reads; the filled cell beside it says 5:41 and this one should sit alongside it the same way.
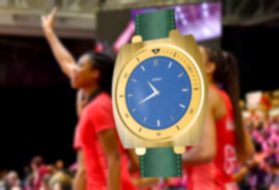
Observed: 10:41
